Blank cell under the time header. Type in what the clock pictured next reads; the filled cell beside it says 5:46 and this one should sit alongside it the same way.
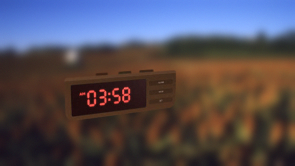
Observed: 3:58
